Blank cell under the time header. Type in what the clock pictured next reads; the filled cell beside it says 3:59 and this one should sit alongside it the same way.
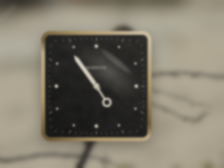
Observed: 4:54
